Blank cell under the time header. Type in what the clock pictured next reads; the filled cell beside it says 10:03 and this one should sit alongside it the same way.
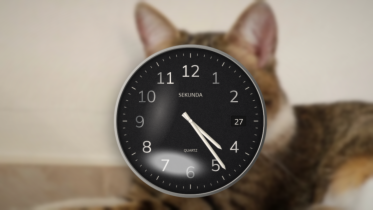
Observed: 4:24
